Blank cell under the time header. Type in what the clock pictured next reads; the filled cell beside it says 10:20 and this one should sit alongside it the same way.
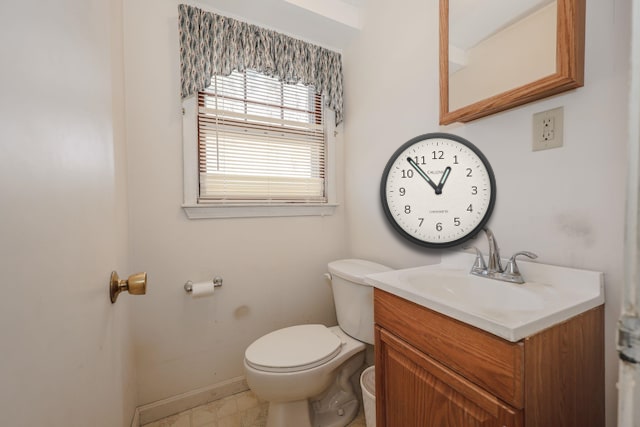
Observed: 12:53
